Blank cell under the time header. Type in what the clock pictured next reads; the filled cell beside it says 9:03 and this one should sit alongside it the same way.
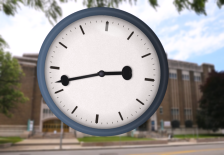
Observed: 2:42
